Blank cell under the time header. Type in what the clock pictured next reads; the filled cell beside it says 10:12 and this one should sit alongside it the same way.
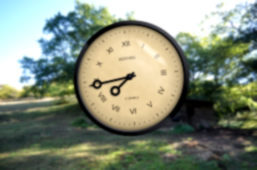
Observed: 7:44
